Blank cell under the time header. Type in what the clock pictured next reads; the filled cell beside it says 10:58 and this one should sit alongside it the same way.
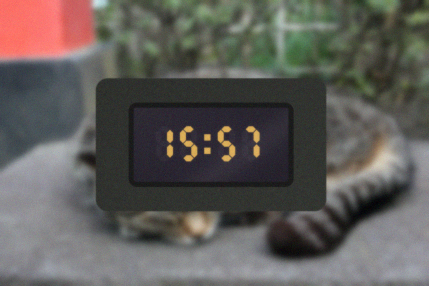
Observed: 15:57
